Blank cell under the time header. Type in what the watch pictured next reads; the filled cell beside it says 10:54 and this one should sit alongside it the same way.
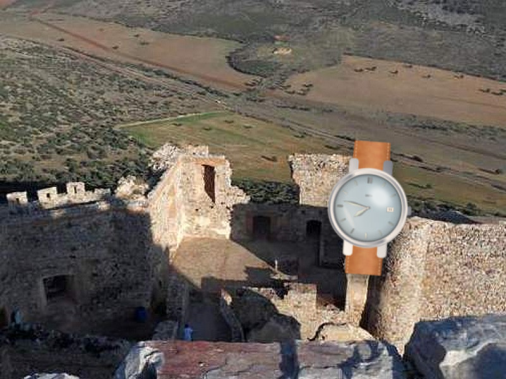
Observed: 7:47
